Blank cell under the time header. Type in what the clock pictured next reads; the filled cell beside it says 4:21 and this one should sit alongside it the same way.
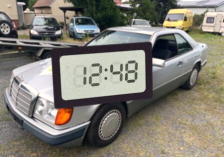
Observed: 12:48
